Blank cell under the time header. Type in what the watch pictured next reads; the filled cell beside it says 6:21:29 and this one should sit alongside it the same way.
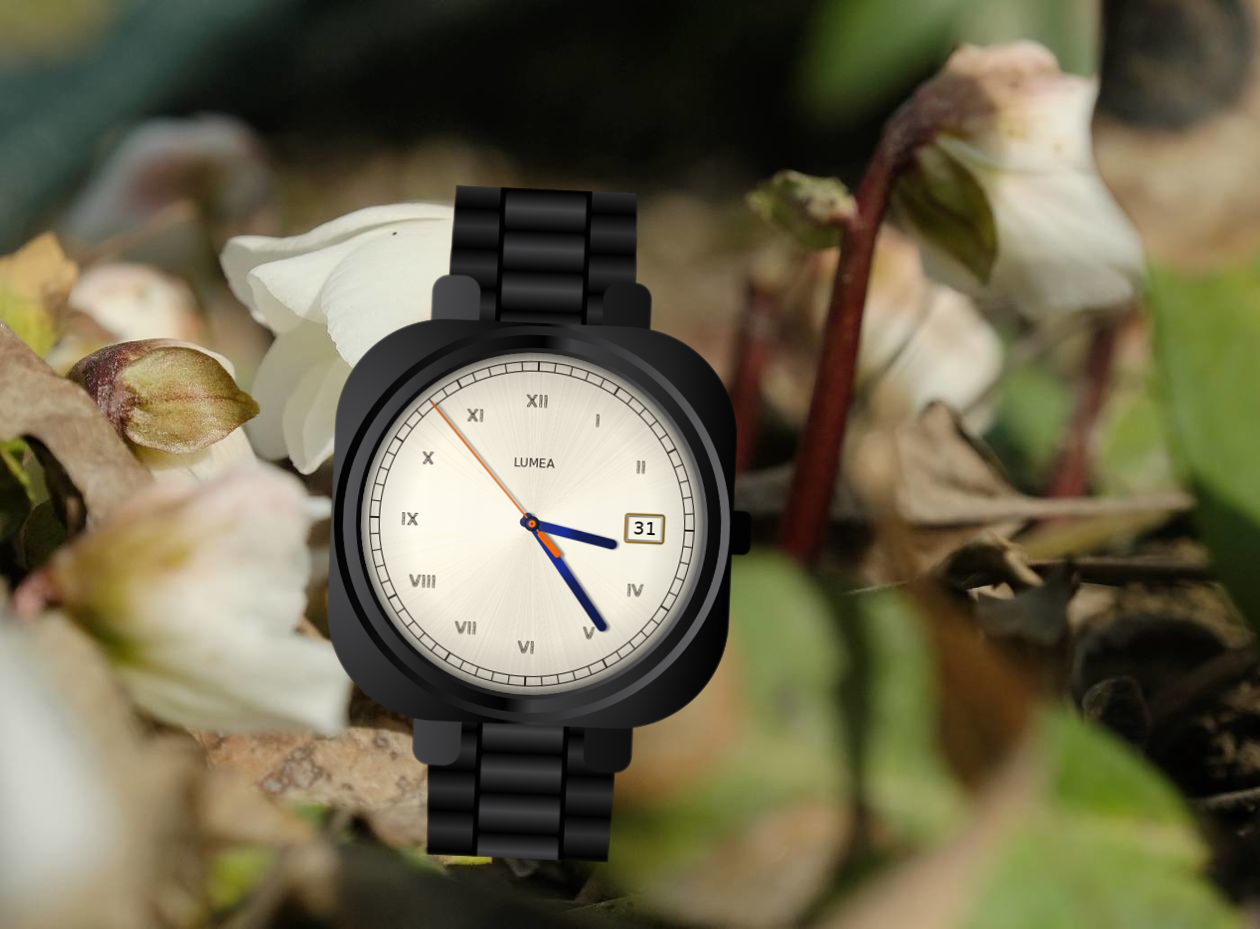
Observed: 3:23:53
